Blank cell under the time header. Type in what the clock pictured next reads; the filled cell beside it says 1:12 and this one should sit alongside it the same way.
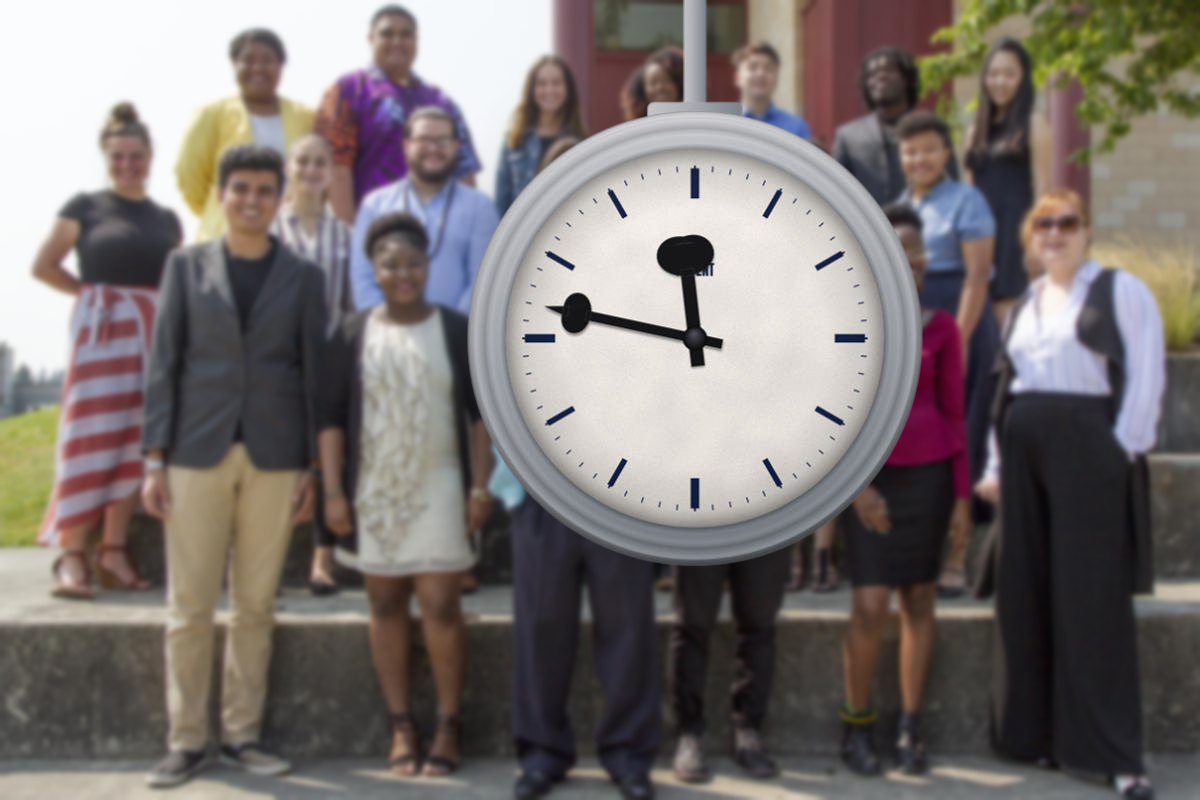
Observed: 11:47
